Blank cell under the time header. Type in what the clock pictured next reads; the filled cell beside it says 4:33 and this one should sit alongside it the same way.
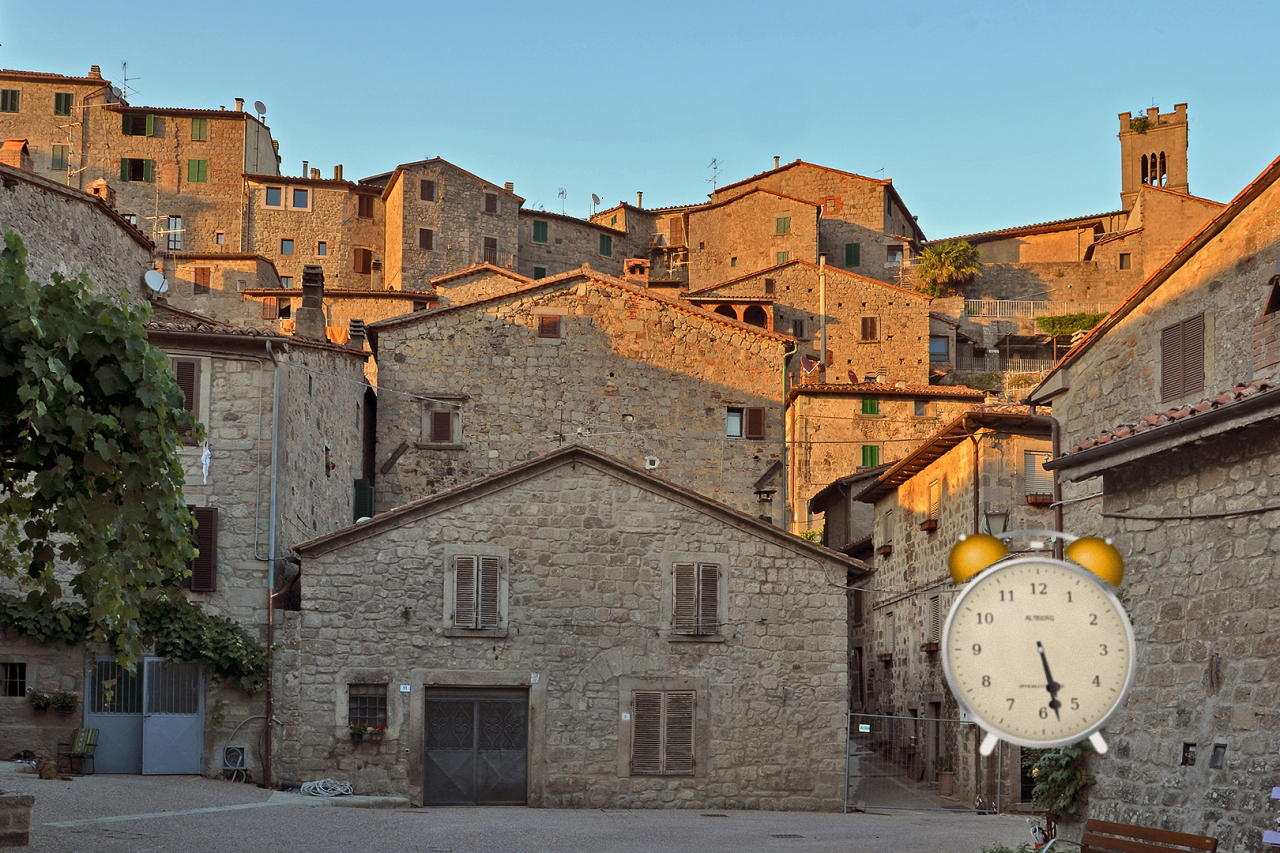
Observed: 5:28
